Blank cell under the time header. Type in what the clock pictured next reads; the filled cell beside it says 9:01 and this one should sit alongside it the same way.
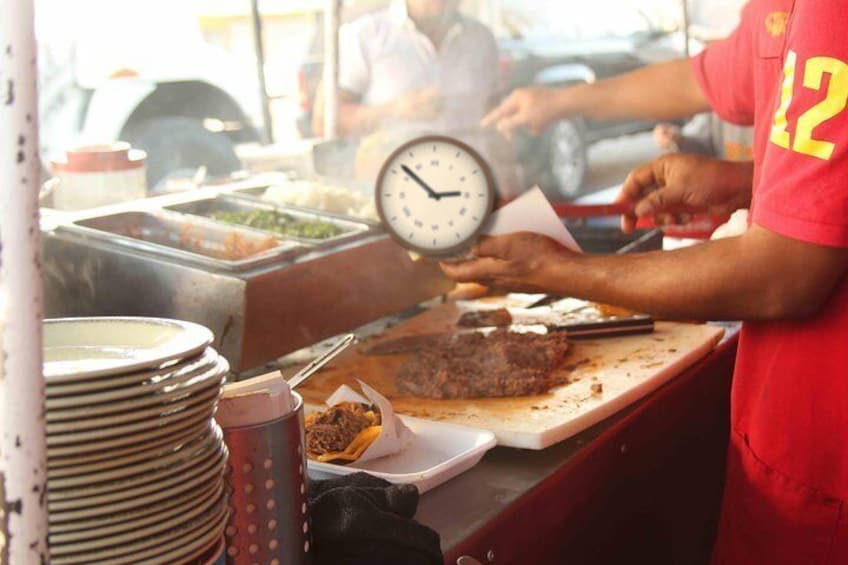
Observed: 2:52
